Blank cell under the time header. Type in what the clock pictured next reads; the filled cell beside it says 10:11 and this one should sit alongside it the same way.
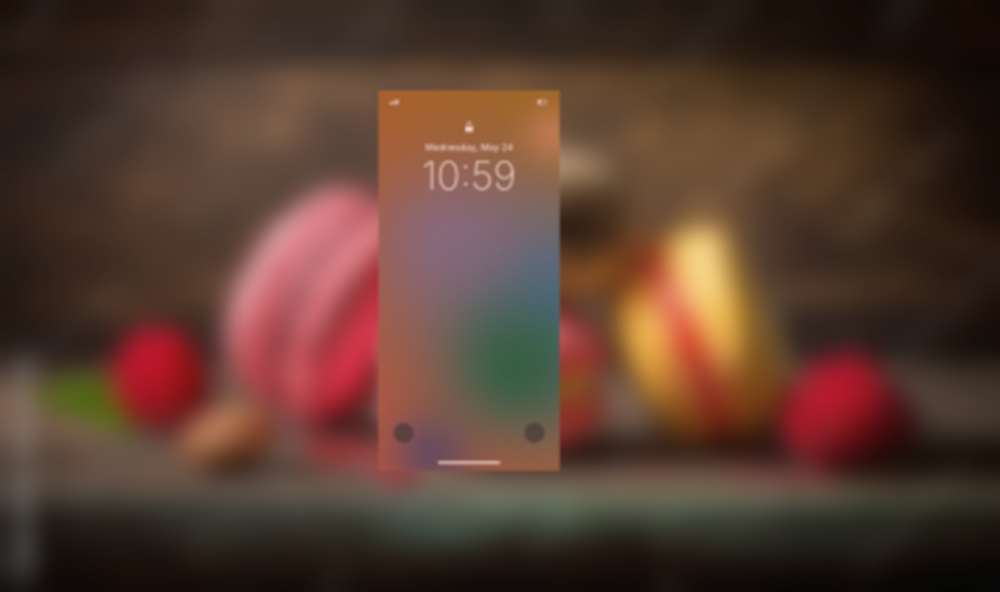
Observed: 10:59
